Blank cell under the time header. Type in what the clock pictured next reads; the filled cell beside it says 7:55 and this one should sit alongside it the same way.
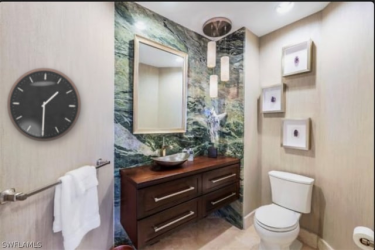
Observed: 1:30
